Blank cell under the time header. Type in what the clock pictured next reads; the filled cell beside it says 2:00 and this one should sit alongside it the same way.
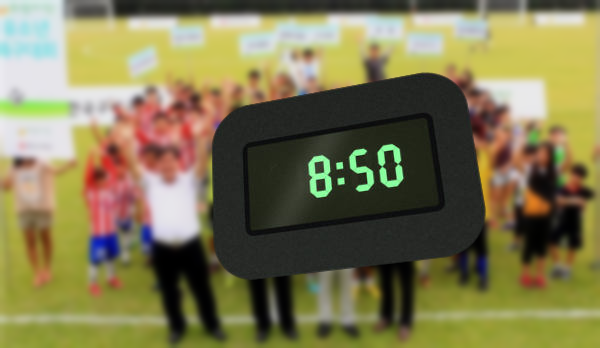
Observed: 8:50
